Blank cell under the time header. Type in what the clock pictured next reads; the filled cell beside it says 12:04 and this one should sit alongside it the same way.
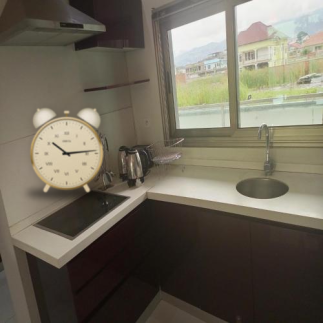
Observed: 10:14
